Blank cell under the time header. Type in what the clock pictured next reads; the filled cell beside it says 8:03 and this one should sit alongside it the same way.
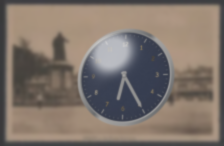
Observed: 6:25
